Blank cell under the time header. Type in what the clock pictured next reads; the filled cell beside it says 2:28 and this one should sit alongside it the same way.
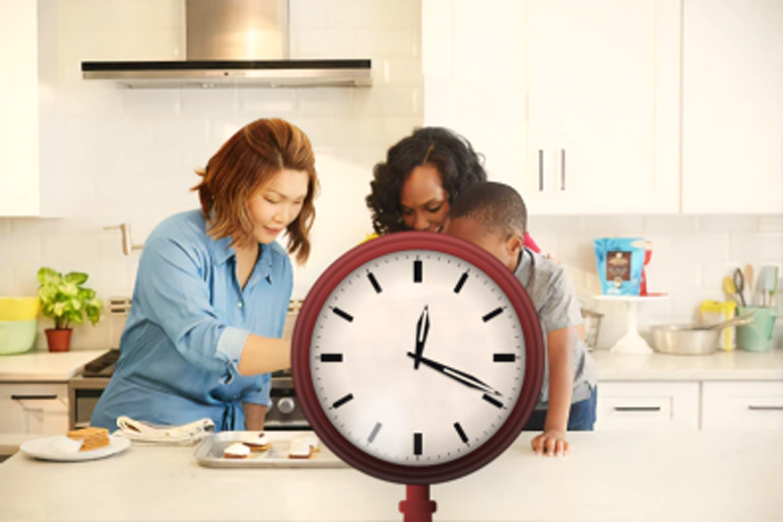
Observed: 12:19
